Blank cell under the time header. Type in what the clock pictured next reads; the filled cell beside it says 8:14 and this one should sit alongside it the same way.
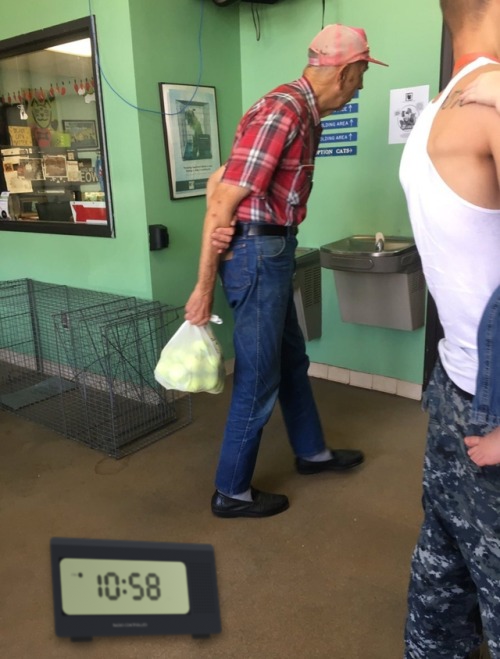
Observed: 10:58
